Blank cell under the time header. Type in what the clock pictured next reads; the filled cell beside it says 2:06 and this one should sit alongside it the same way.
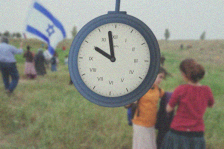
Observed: 9:58
